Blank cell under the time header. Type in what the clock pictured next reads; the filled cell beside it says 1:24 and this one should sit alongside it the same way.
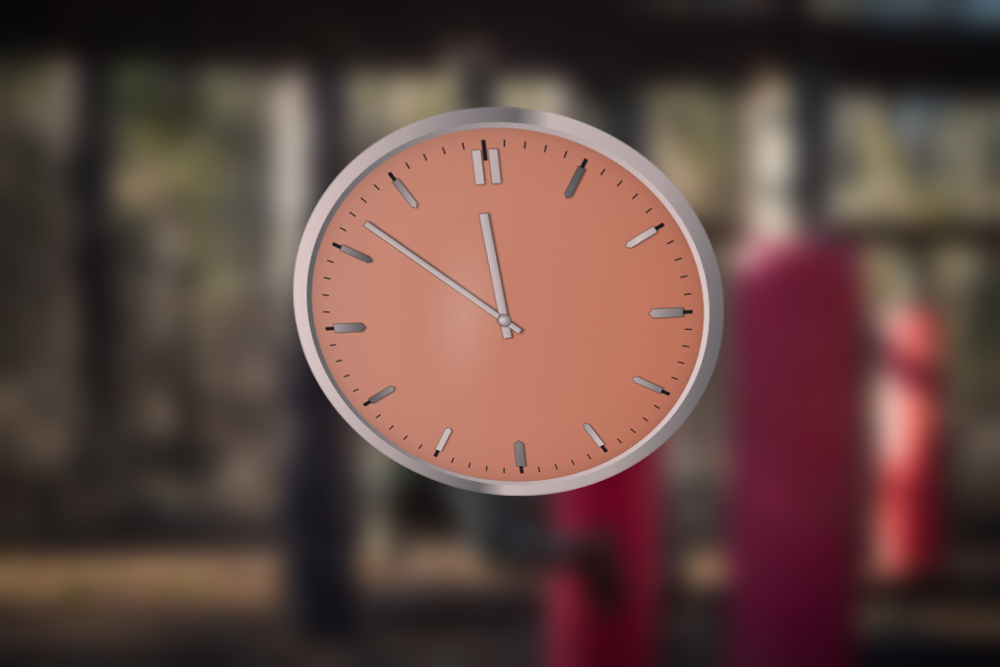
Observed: 11:52
